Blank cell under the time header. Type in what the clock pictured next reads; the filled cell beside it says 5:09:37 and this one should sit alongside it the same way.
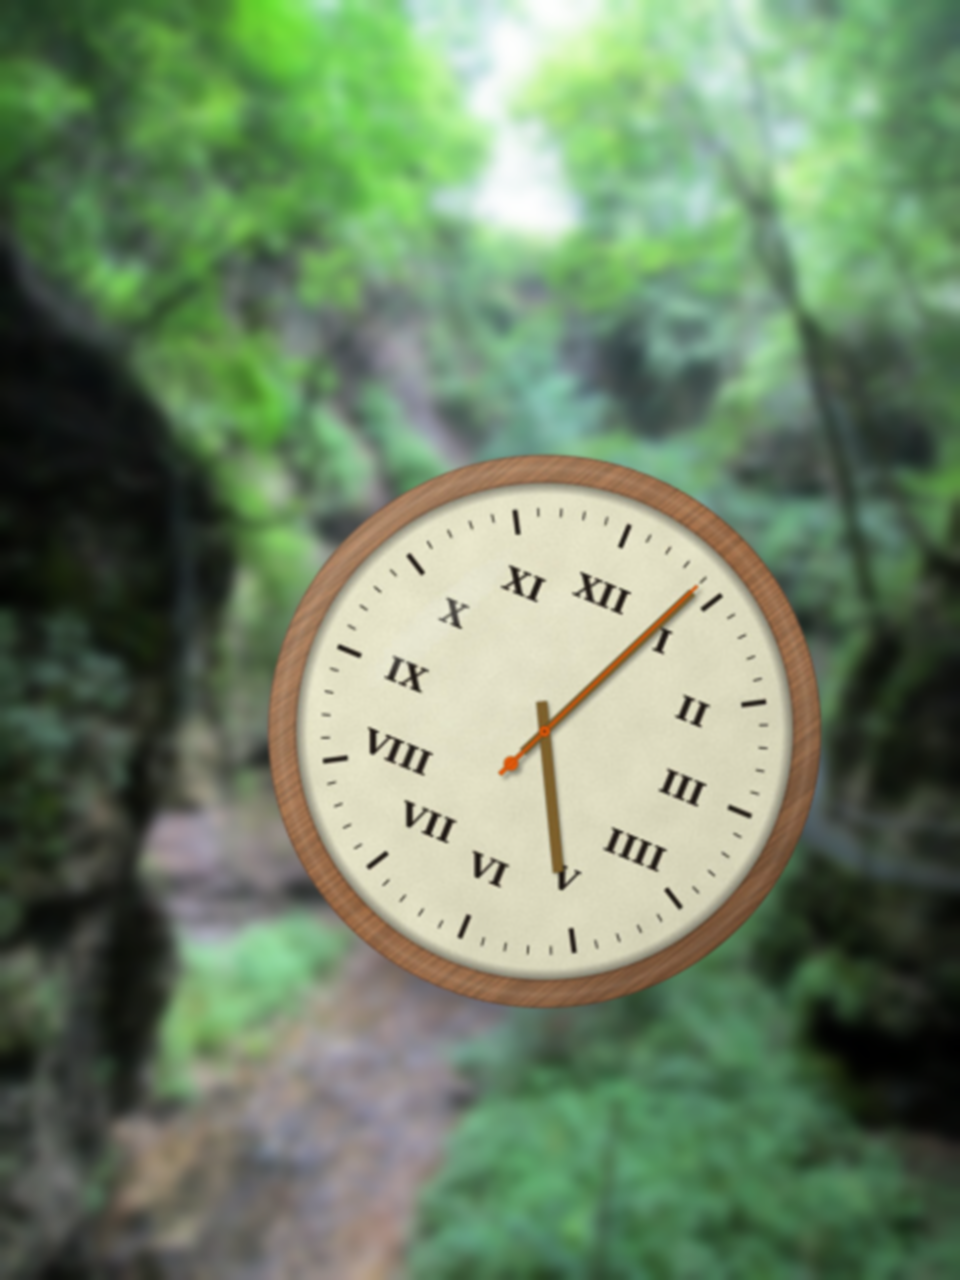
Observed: 5:04:04
